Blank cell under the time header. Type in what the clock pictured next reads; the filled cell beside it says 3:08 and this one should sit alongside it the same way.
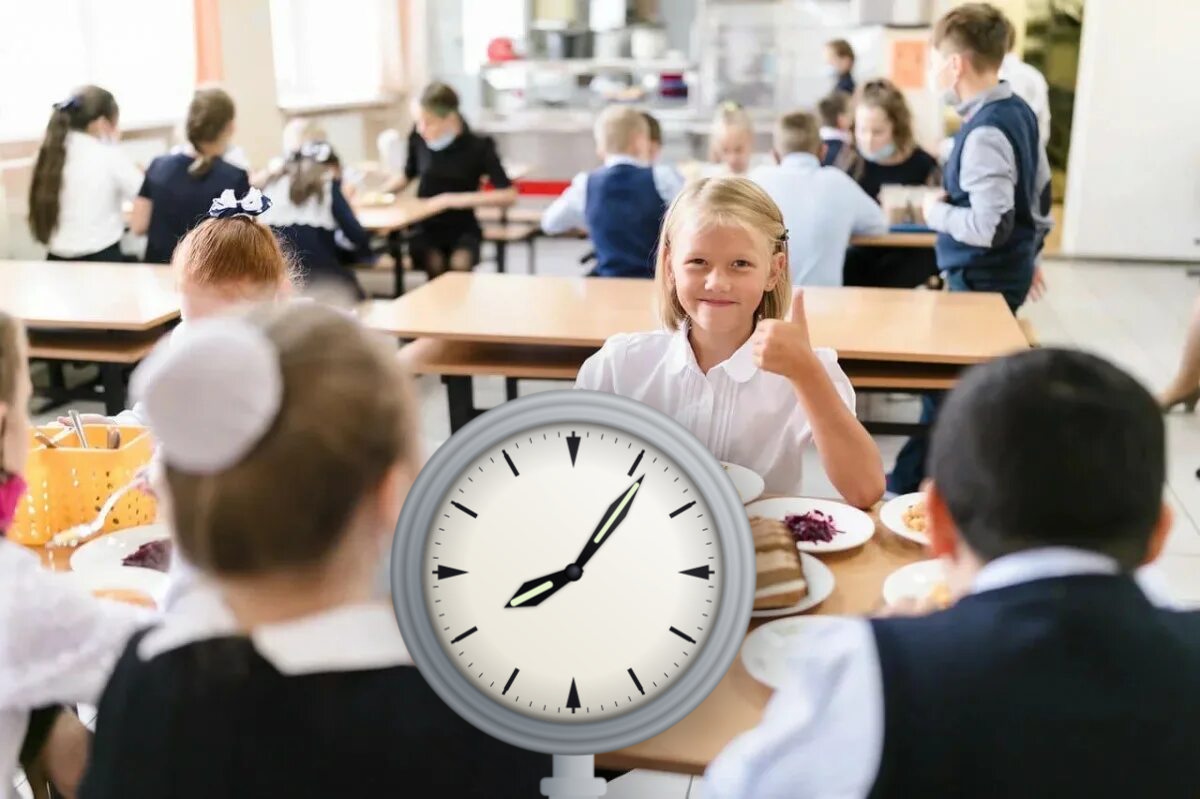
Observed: 8:06
